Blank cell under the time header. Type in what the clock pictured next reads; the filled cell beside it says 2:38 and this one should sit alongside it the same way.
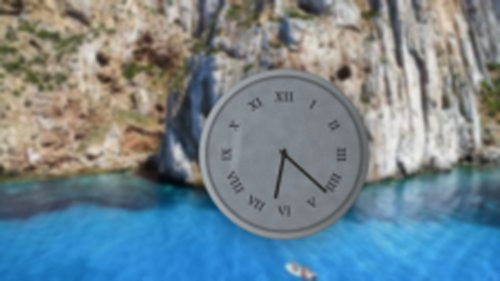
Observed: 6:22
